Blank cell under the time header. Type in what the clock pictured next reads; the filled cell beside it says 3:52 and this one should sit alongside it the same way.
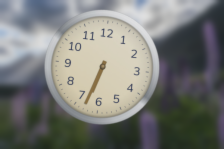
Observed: 6:33
